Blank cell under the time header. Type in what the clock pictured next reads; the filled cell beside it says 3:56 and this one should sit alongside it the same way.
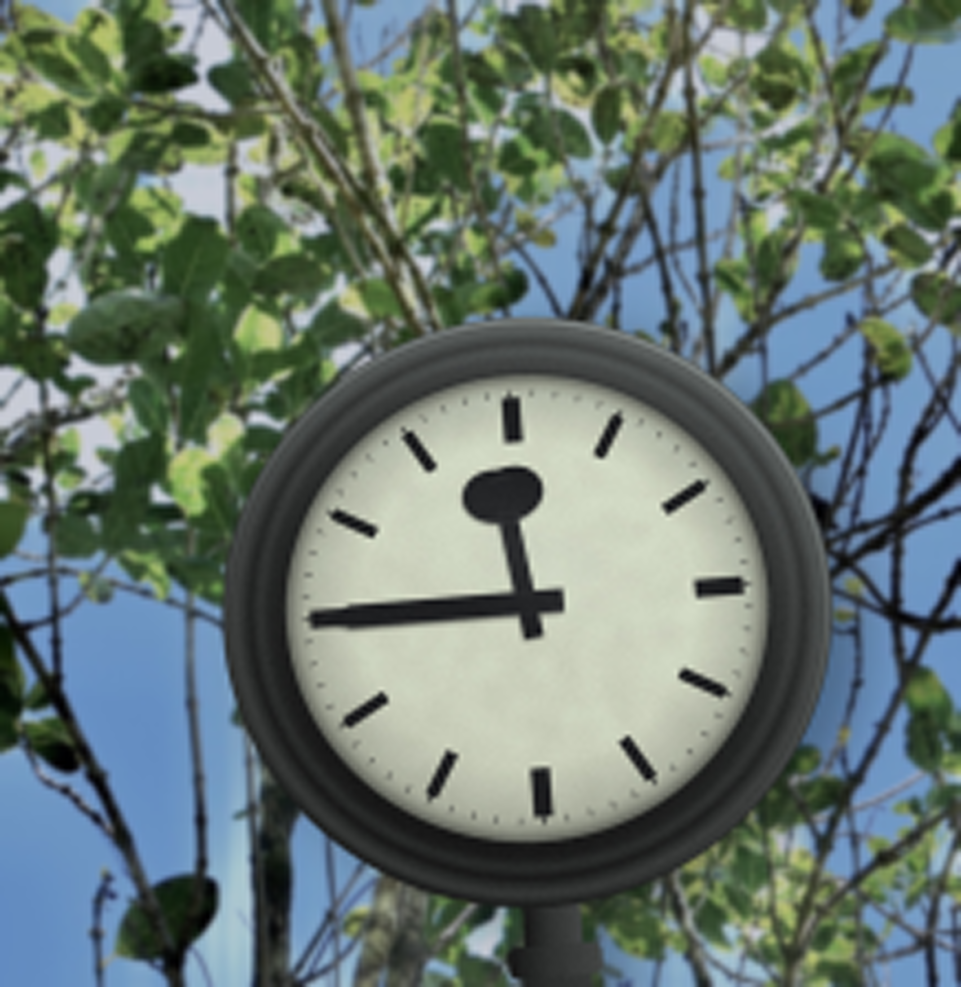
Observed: 11:45
